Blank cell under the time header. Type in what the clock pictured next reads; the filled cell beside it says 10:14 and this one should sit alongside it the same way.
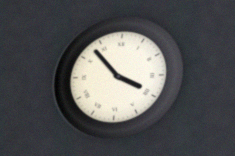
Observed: 3:53
